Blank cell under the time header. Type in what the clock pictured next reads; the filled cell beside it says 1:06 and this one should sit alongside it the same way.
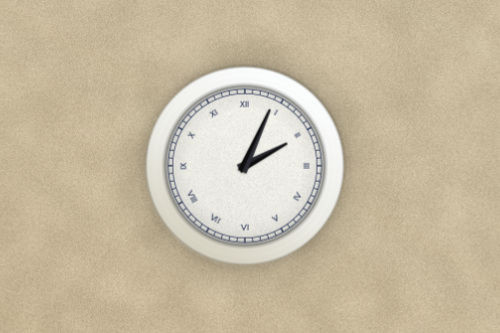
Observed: 2:04
